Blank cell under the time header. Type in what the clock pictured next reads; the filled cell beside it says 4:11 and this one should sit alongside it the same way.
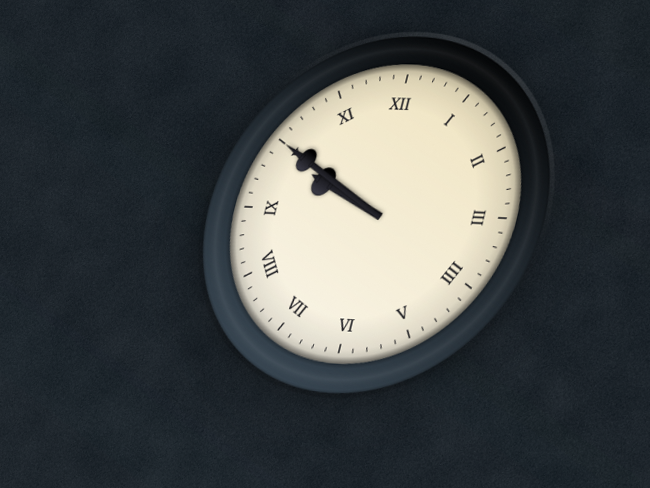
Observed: 9:50
